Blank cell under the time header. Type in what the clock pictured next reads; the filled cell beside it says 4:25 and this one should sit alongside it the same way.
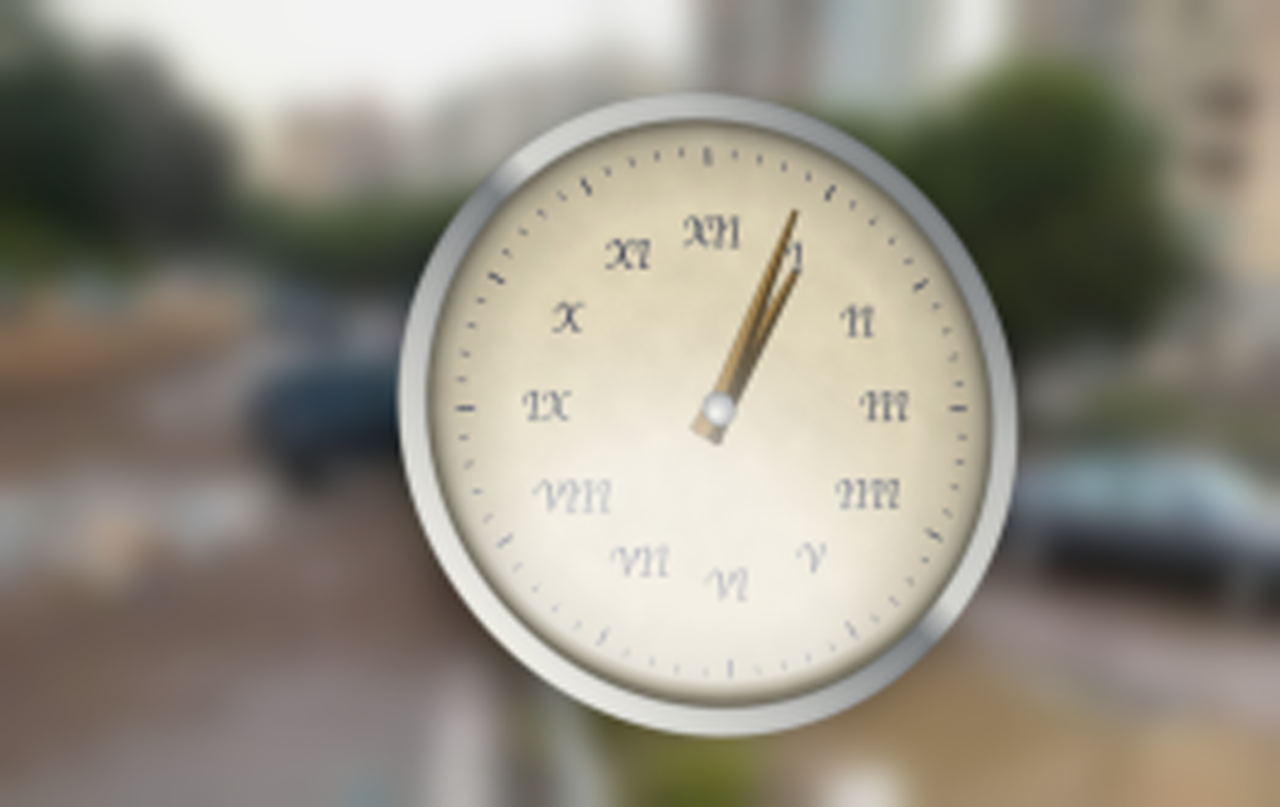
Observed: 1:04
